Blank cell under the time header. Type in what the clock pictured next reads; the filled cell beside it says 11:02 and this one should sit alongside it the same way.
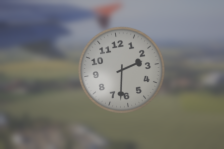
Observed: 2:32
